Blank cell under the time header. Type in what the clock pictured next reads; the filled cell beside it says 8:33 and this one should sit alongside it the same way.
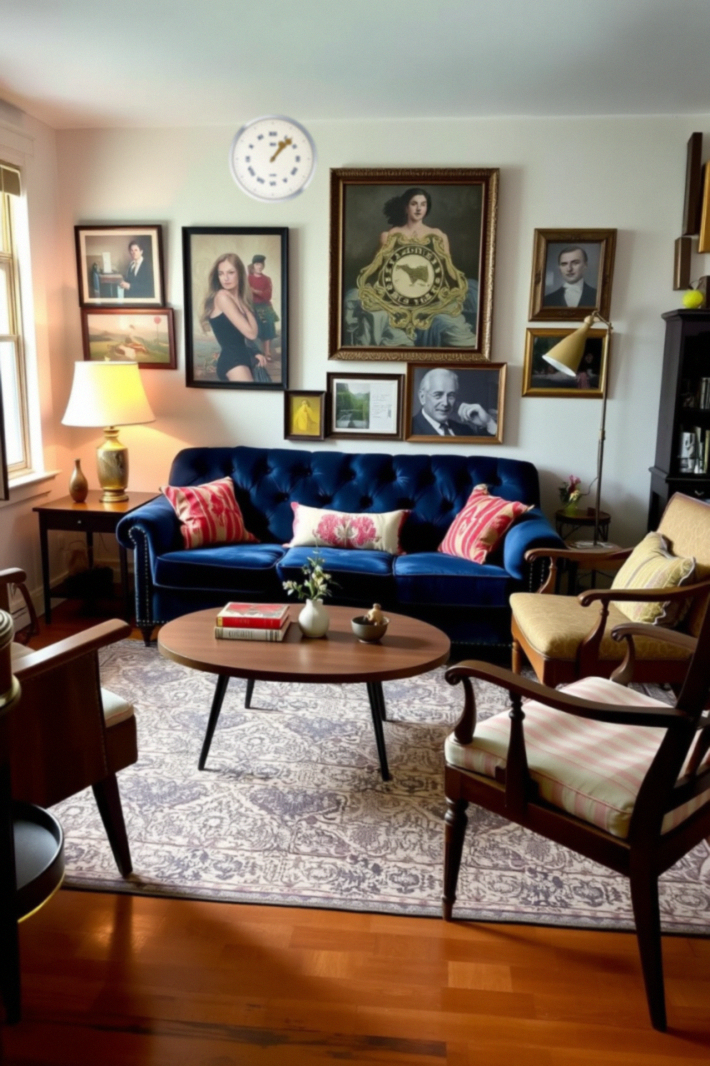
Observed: 1:07
